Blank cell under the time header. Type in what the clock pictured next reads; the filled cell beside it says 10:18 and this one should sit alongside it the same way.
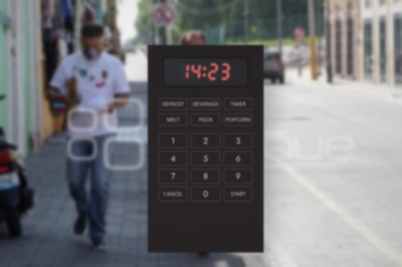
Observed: 14:23
